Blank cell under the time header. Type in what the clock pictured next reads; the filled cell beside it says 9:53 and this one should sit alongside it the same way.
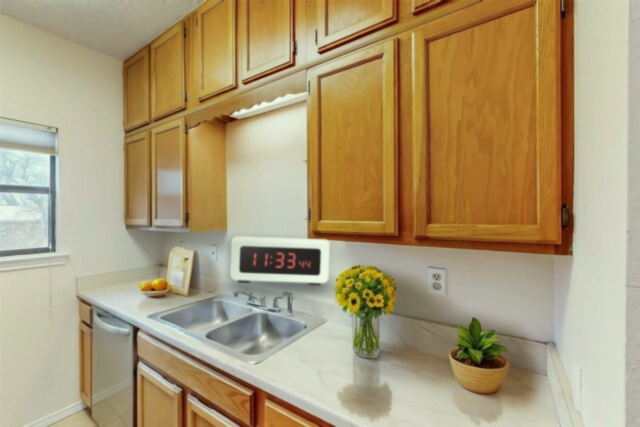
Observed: 11:33
